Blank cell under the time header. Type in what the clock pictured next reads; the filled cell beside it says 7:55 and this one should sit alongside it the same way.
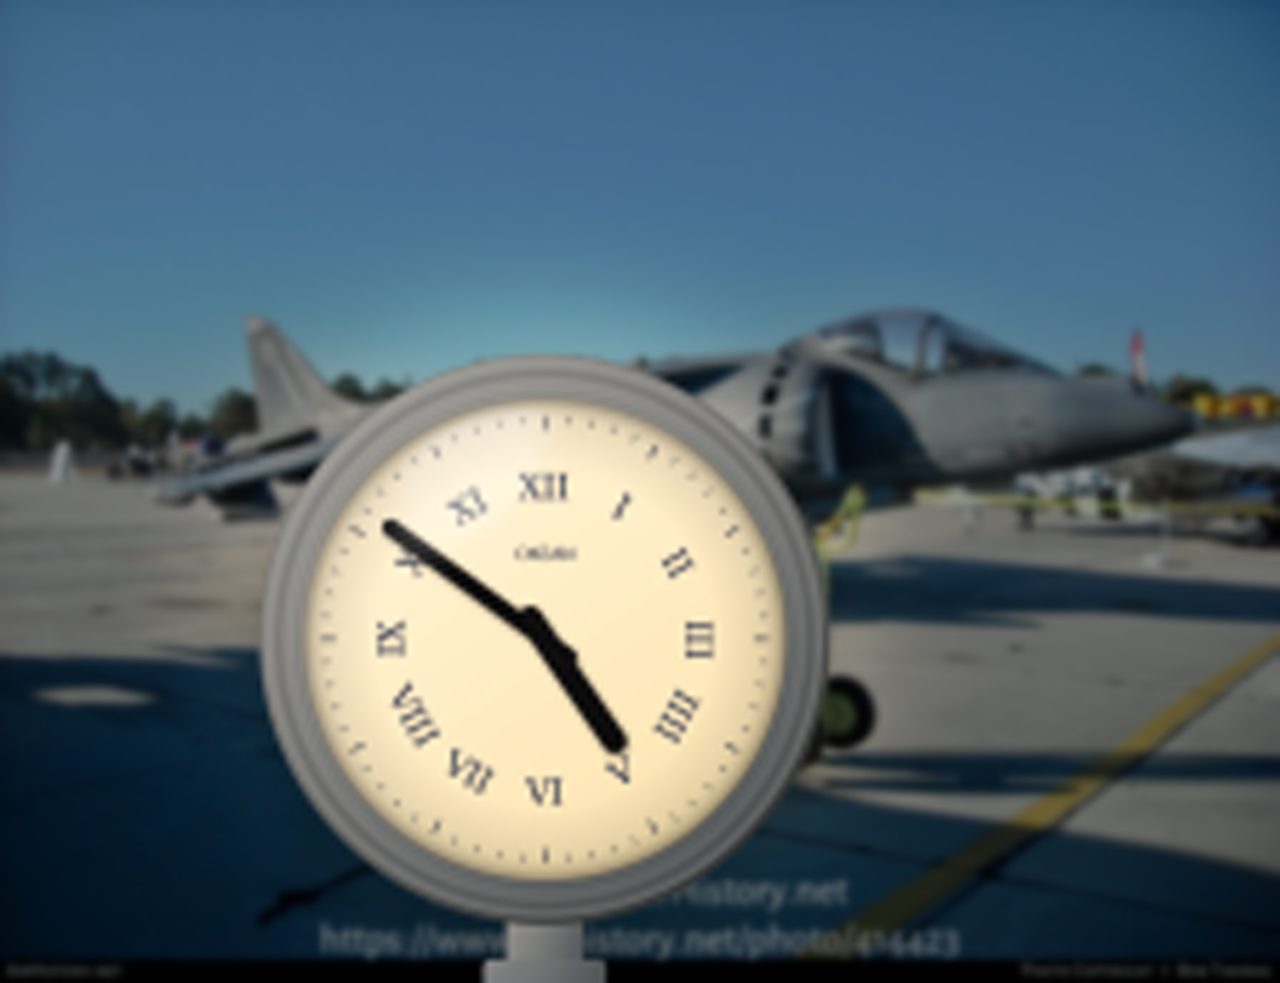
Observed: 4:51
